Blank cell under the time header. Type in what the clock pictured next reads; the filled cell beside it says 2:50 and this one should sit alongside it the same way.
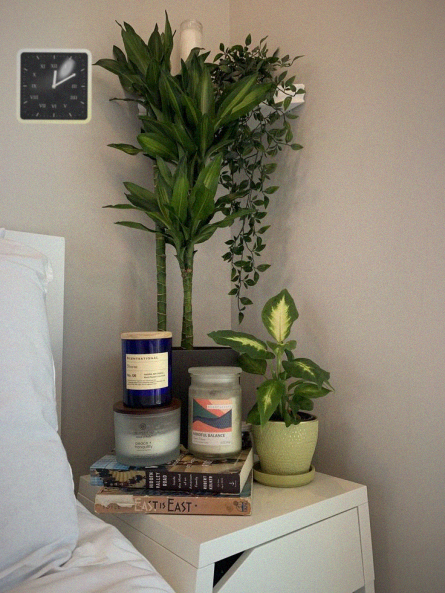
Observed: 12:10
